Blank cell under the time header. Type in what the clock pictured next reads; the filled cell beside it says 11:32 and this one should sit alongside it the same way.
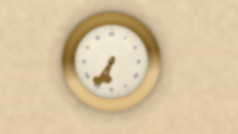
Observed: 6:36
